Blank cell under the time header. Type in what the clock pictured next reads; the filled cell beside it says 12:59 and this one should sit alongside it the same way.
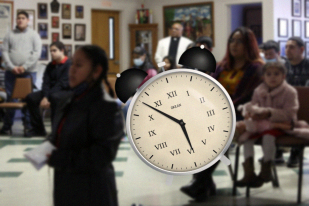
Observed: 5:53
